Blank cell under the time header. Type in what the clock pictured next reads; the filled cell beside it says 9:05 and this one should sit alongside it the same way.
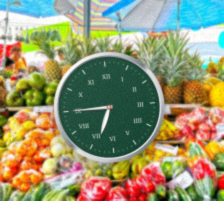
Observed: 6:45
